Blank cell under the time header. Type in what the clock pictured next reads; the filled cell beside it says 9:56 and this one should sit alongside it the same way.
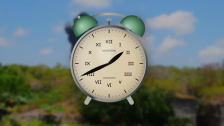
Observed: 1:41
